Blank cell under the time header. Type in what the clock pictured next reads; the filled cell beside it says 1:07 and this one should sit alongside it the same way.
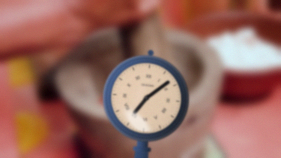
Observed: 7:08
